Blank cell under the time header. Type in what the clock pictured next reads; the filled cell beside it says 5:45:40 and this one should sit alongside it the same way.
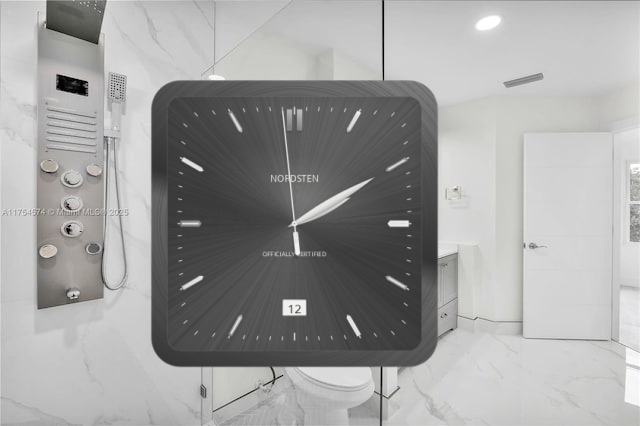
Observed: 2:09:59
